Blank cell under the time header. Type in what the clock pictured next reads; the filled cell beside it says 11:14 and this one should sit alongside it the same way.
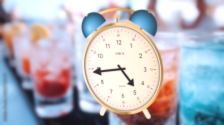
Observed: 4:44
